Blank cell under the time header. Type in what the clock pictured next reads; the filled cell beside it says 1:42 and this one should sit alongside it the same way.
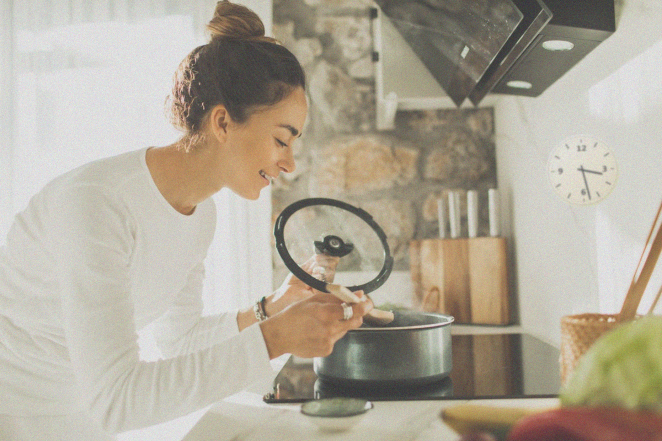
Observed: 3:28
